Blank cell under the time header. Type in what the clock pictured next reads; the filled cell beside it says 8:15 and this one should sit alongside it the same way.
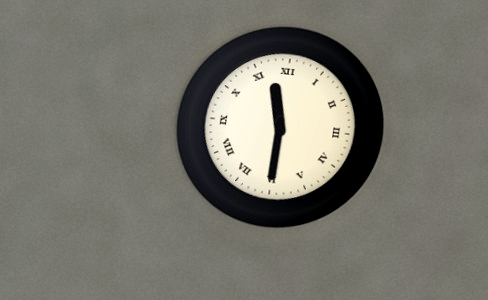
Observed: 11:30
